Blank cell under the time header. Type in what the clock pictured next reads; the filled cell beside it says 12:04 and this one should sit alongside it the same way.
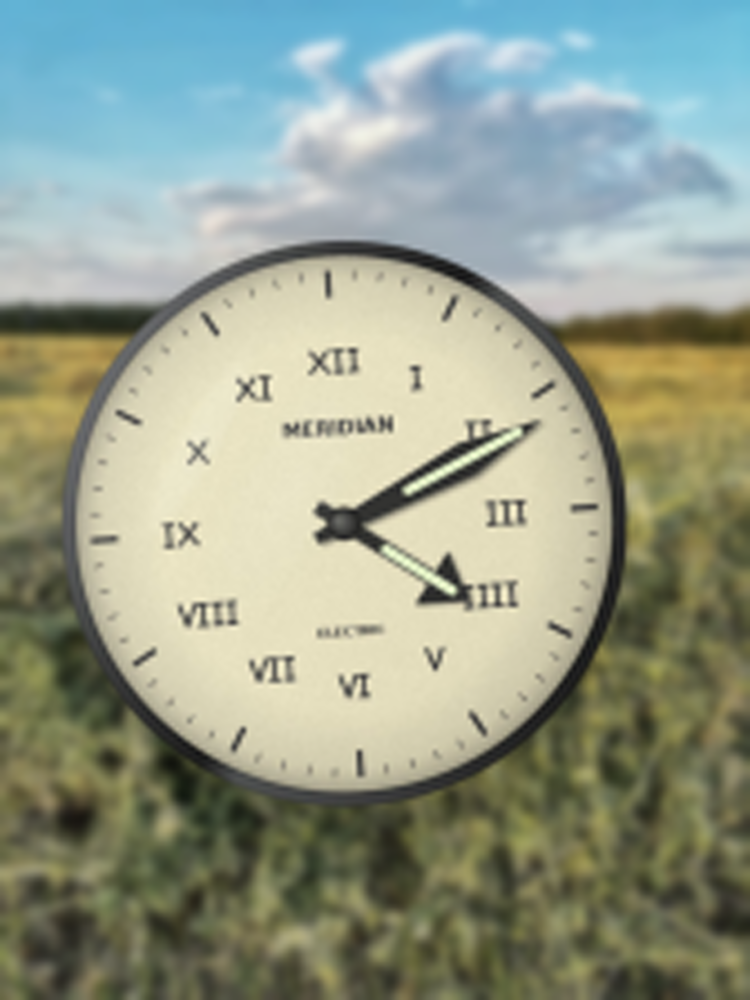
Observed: 4:11
